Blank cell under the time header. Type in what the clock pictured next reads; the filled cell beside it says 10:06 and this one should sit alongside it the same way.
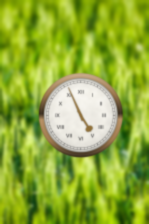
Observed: 4:56
